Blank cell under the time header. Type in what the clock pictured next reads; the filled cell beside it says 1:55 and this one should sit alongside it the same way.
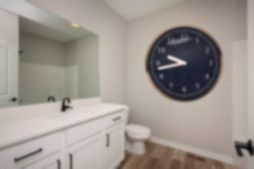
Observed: 9:43
